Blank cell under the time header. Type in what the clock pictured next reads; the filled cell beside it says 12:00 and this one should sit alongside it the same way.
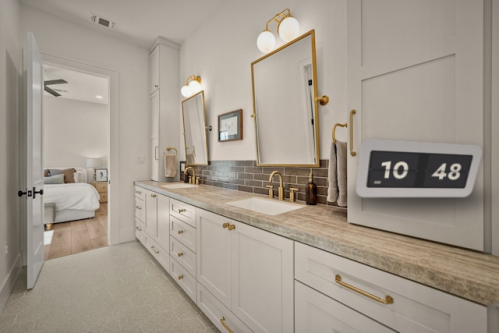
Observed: 10:48
